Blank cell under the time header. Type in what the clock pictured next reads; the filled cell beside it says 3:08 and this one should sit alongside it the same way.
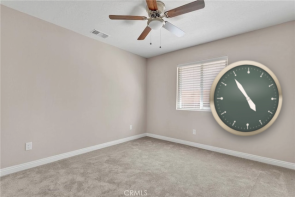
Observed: 4:54
